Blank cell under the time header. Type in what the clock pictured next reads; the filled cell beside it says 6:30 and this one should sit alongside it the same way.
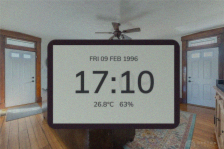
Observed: 17:10
